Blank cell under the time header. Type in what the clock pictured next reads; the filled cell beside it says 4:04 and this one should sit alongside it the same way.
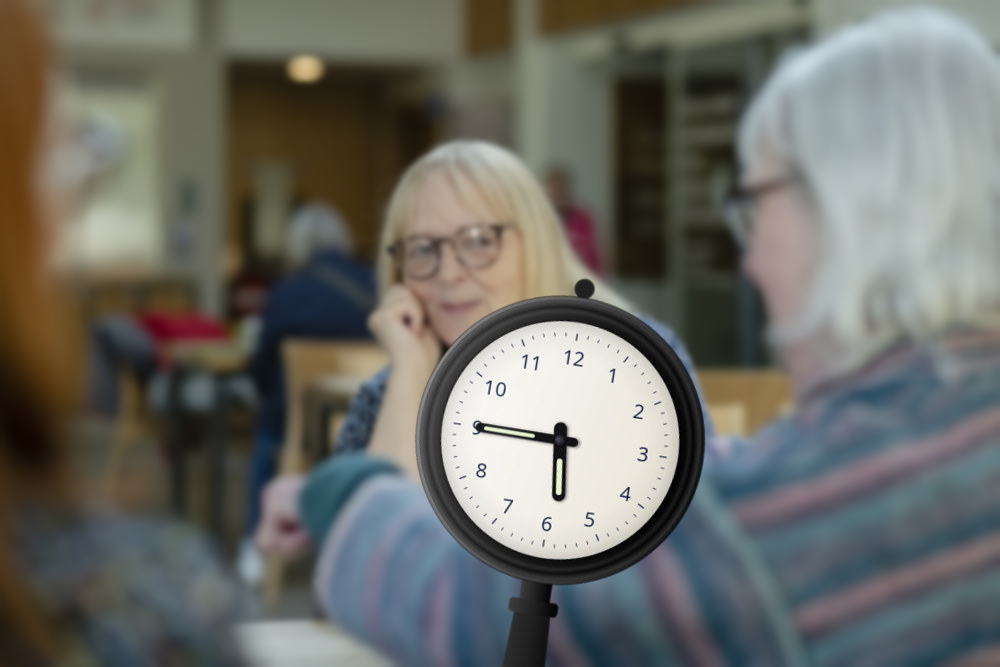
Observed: 5:45
